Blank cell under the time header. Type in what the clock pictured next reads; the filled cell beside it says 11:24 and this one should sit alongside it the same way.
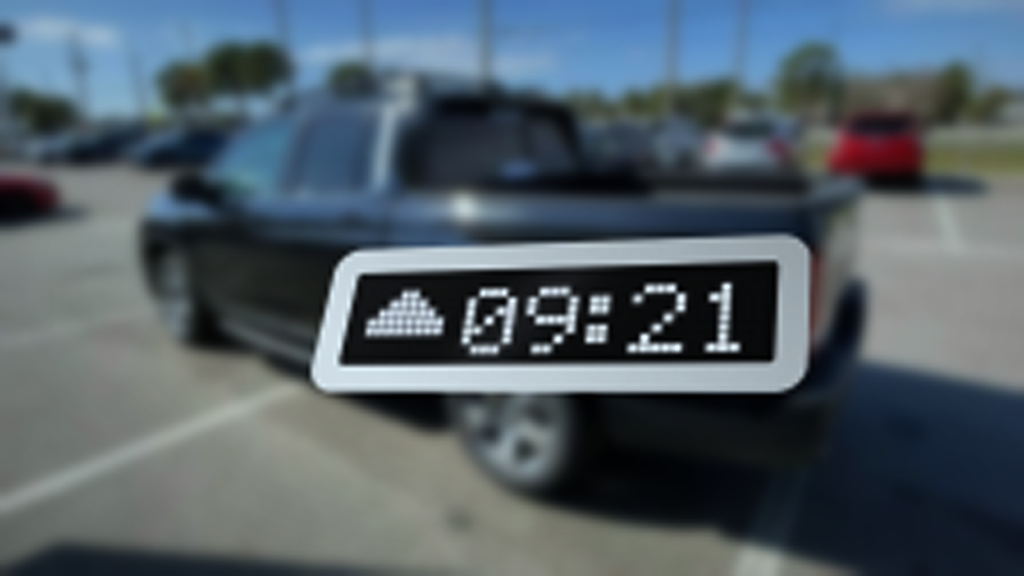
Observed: 9:21
